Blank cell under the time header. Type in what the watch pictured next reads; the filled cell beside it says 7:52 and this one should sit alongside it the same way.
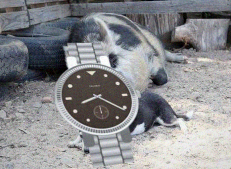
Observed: 8:21
